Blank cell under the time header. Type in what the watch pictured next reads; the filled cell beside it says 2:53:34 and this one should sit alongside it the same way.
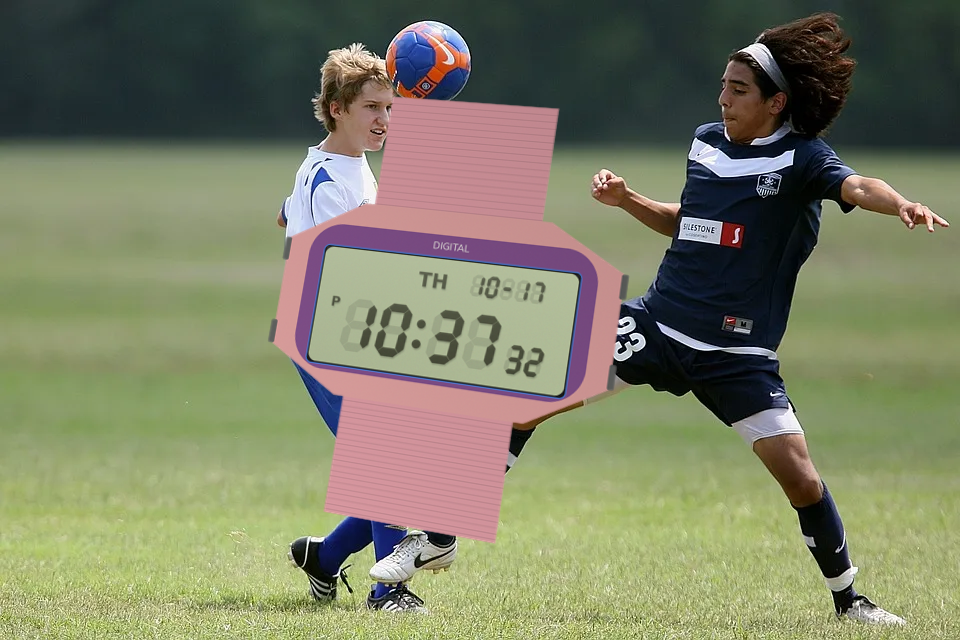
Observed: 10:37:32
